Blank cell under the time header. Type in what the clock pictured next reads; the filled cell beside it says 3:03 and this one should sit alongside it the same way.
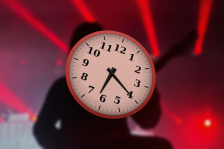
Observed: 6:20
